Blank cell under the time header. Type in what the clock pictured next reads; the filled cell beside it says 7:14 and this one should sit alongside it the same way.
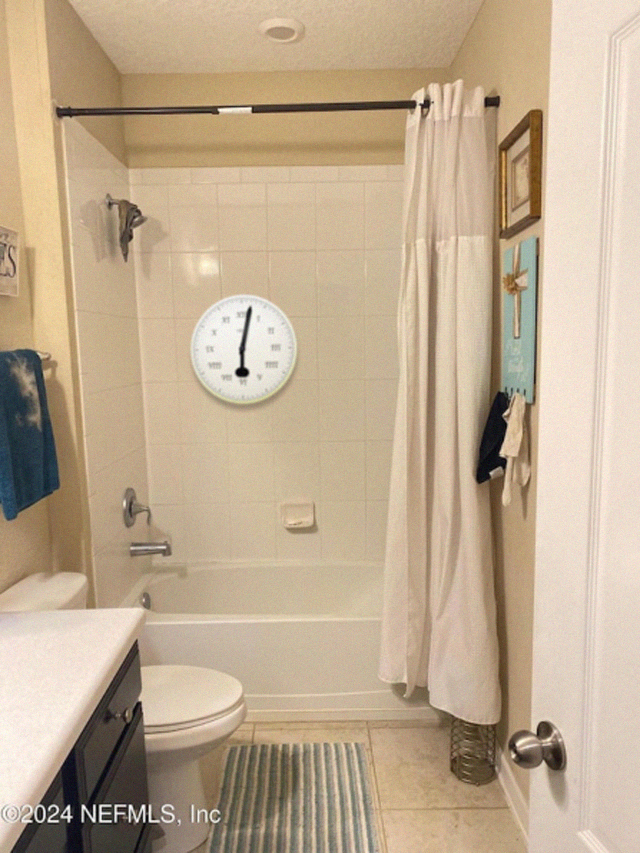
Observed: 6:02
